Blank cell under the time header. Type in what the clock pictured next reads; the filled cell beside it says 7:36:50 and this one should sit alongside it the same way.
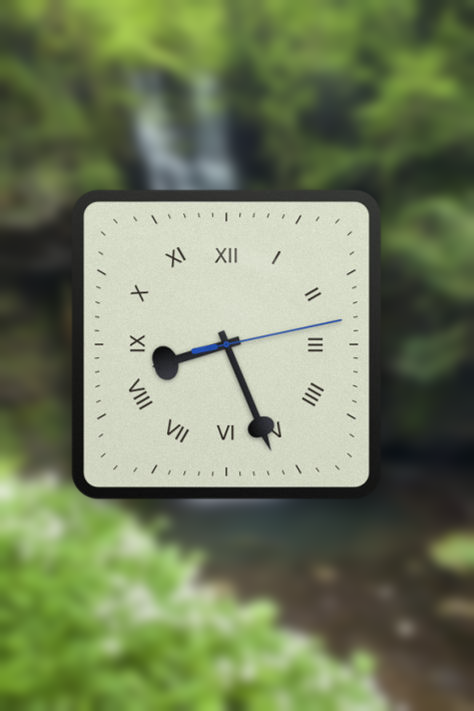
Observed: 8:26:13
